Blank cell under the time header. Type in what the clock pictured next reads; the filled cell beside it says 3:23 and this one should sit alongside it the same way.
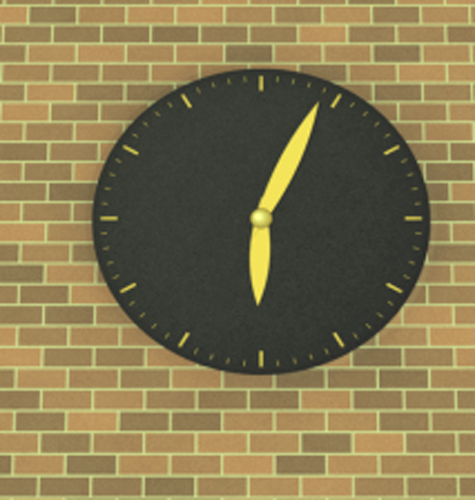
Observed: 6:04
